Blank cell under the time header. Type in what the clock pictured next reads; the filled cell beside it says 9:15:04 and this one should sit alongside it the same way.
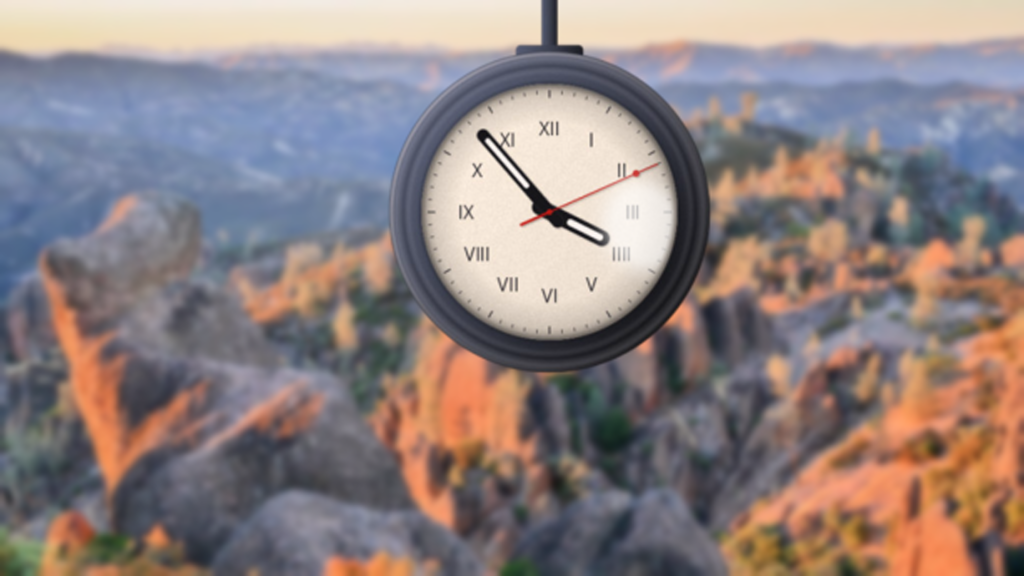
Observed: 3:53:11
